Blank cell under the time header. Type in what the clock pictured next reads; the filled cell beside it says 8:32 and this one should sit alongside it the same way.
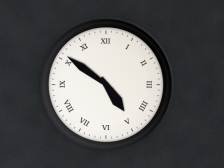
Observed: 4:51
